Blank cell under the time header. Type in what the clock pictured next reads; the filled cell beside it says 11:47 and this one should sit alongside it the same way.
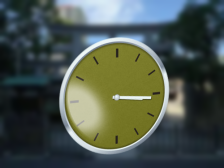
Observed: 3:16
